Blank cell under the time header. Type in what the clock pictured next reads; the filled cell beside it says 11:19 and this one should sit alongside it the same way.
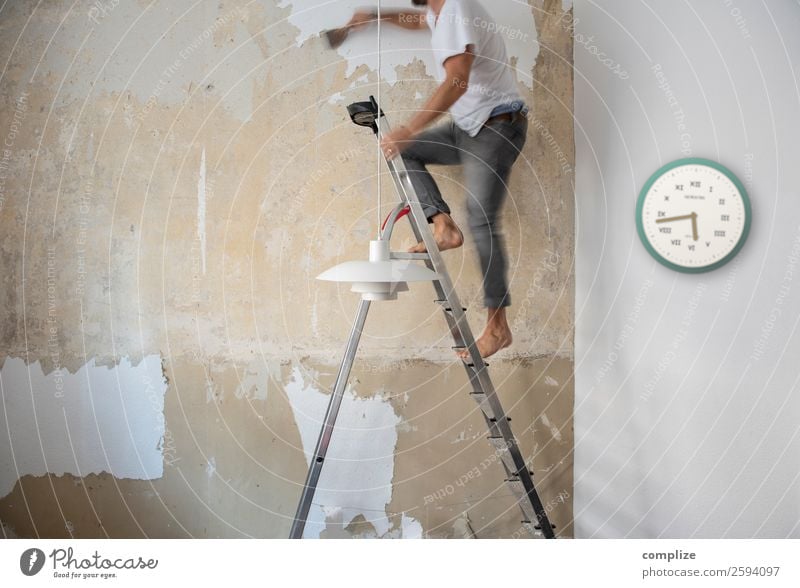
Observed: 5:43
